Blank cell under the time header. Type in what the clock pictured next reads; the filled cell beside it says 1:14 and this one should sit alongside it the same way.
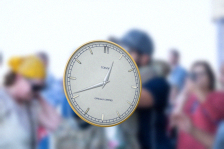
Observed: 12:41
